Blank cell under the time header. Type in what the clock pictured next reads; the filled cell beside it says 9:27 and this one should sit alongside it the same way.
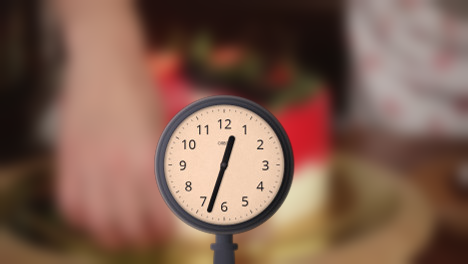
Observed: 12:33
